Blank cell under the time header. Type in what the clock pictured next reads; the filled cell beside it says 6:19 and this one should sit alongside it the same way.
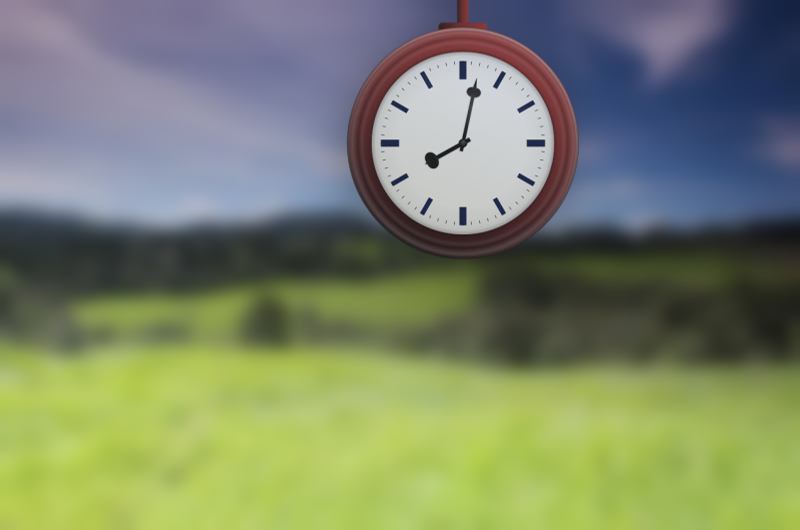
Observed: 8:02
